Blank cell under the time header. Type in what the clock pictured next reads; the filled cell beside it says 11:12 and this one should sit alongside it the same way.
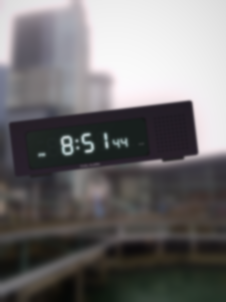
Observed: 8:51
